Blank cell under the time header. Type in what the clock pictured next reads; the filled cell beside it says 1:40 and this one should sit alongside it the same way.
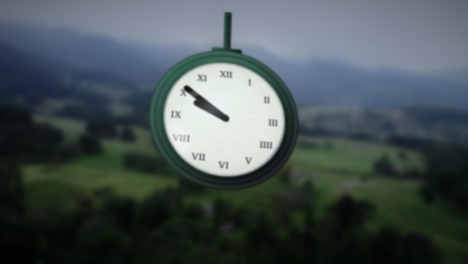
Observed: 9:51
